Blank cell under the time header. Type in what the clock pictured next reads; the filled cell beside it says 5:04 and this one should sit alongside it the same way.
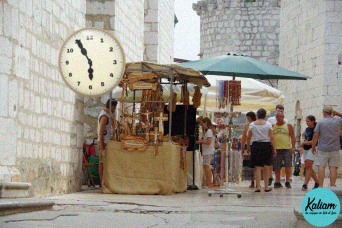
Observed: 5:55
